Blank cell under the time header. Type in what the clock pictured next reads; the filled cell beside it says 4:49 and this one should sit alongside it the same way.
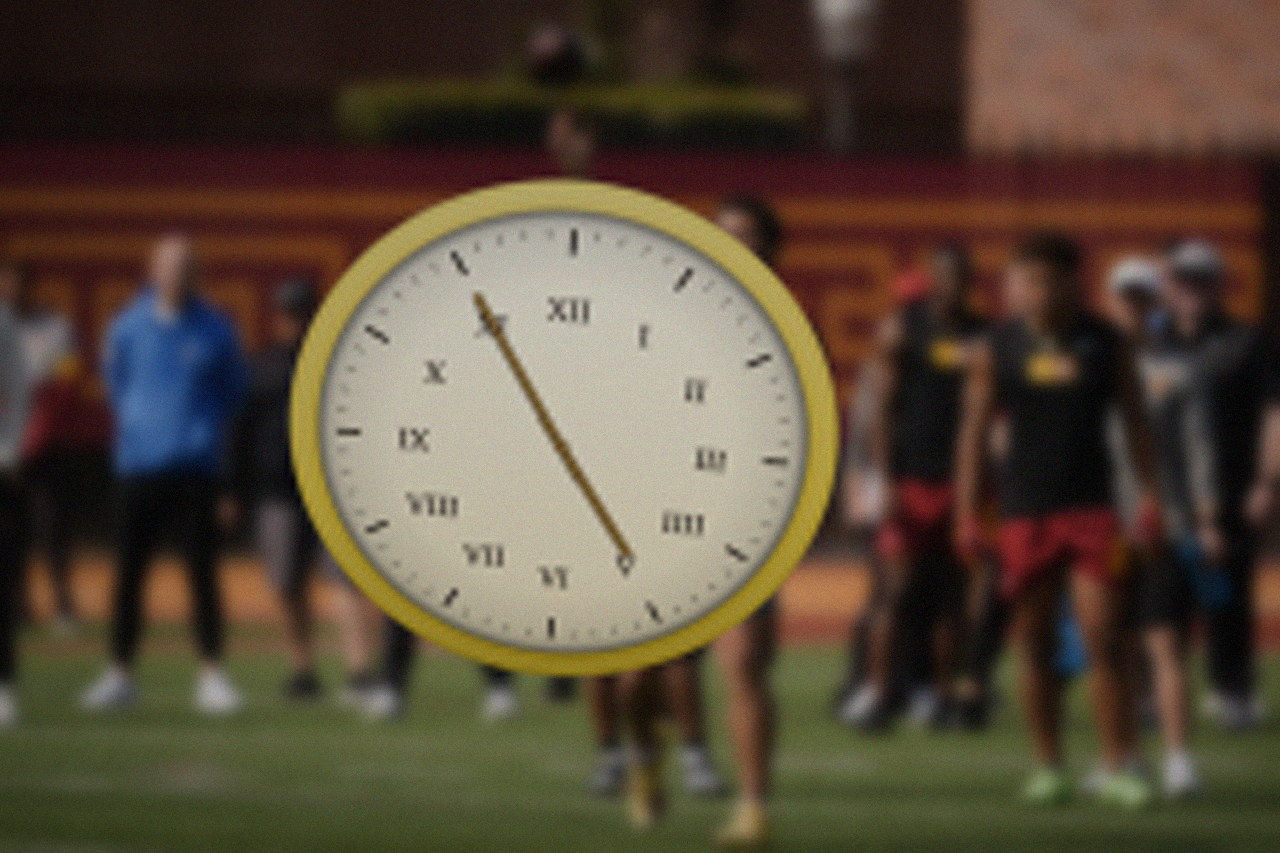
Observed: 4:55
